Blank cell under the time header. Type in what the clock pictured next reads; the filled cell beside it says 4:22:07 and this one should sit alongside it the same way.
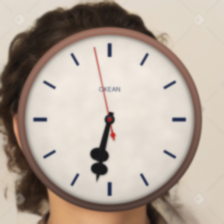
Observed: 6:31:58
